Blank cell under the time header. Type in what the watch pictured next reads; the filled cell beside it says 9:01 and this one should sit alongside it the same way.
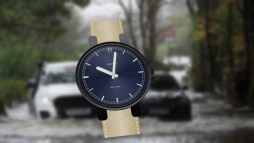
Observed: 10:02
